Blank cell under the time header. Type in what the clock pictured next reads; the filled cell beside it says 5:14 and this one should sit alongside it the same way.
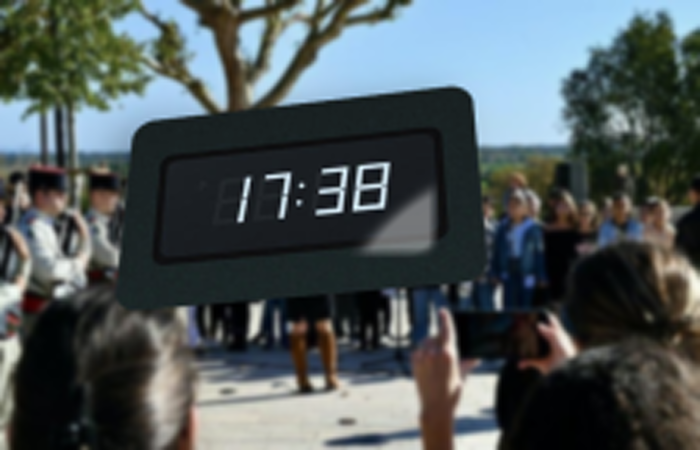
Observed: 17:38
